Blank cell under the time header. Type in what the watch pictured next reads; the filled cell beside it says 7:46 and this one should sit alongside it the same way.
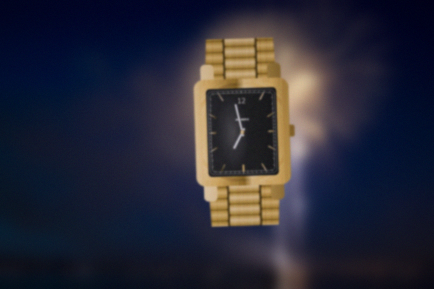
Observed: 6:58
